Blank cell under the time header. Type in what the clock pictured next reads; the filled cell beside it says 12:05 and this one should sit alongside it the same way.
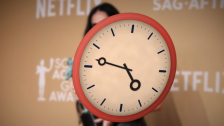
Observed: 4:47
